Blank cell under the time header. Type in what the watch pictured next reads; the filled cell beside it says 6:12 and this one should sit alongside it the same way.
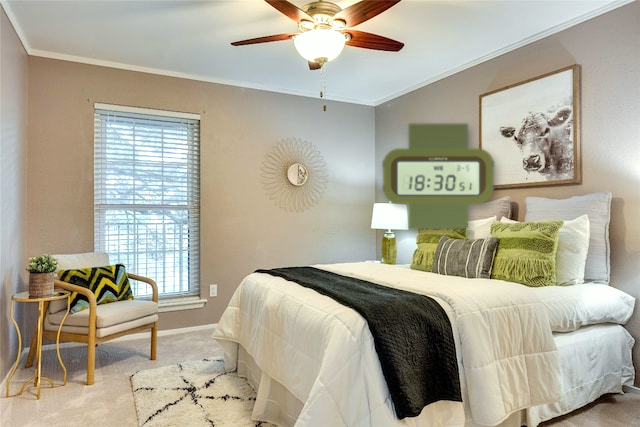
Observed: 18:30
